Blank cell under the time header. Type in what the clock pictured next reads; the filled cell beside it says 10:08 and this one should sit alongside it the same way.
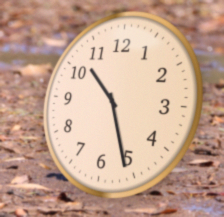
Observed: 10:26
